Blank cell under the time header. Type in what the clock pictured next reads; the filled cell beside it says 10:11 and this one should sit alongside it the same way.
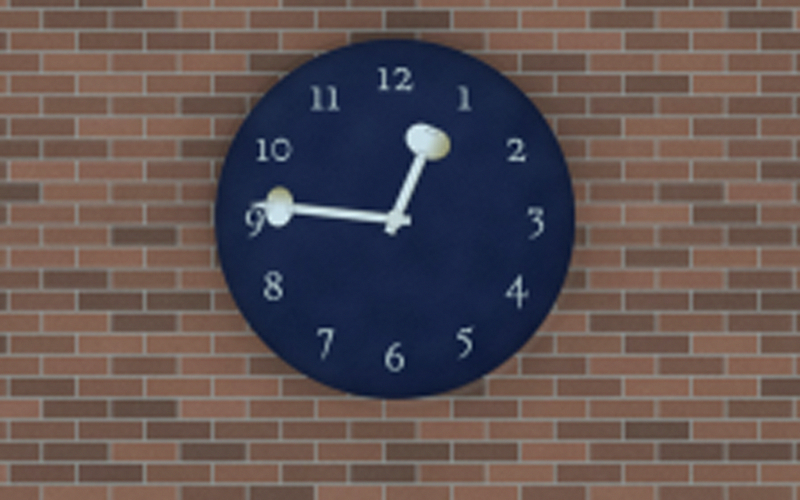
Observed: 12:46
